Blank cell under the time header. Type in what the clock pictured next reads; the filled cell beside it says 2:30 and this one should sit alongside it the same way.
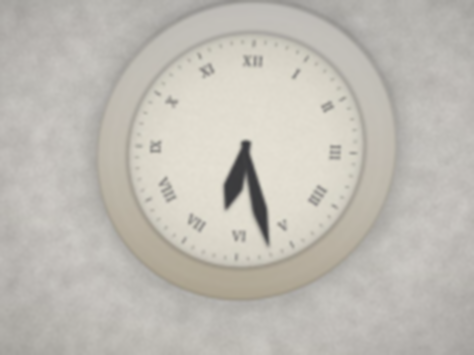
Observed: 6:27
